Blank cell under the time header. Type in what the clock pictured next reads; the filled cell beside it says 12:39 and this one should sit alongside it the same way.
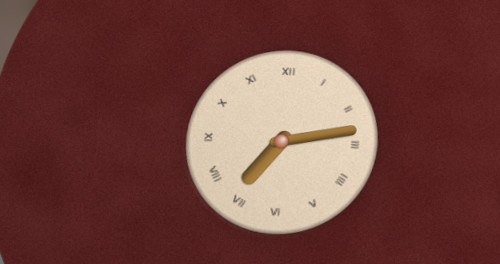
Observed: 7:13
